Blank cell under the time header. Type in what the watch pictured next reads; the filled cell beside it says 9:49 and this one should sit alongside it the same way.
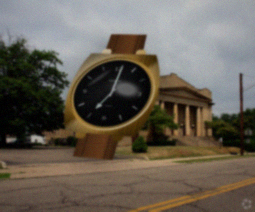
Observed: 7:01
